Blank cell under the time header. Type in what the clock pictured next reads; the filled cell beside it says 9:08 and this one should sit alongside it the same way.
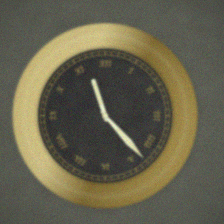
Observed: 11:23
